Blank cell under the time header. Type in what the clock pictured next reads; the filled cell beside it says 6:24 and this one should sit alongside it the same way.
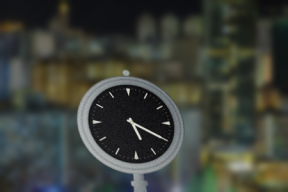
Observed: 5:20
